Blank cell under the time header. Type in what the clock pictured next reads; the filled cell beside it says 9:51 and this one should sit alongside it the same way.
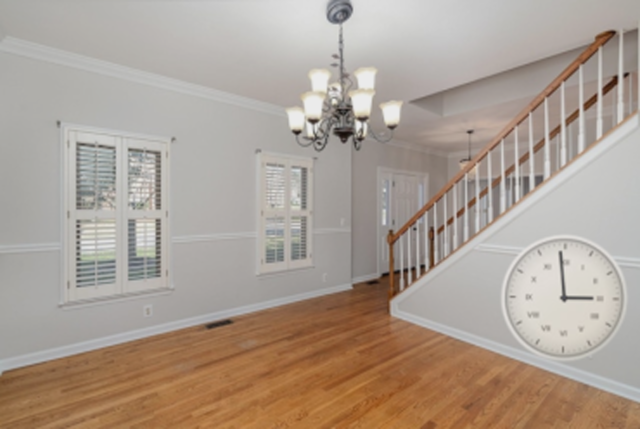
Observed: 2:59
